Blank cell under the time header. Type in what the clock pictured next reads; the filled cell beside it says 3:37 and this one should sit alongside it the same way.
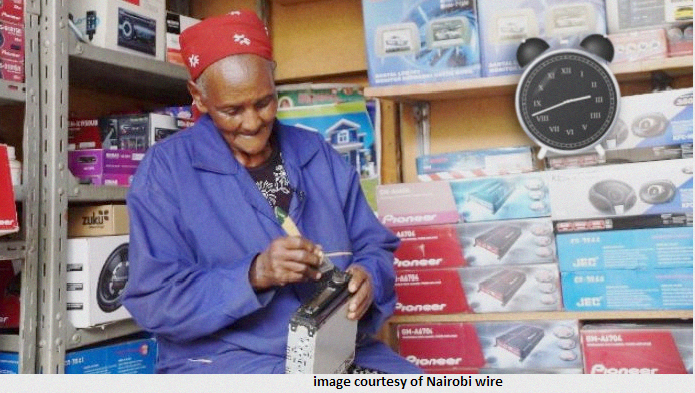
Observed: 2:42
